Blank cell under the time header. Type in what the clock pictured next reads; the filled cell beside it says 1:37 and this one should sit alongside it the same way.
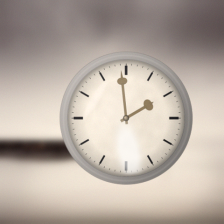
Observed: 1:59
